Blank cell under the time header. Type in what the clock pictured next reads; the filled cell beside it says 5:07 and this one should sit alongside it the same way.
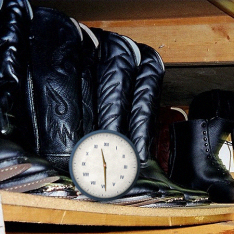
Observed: 11:29
